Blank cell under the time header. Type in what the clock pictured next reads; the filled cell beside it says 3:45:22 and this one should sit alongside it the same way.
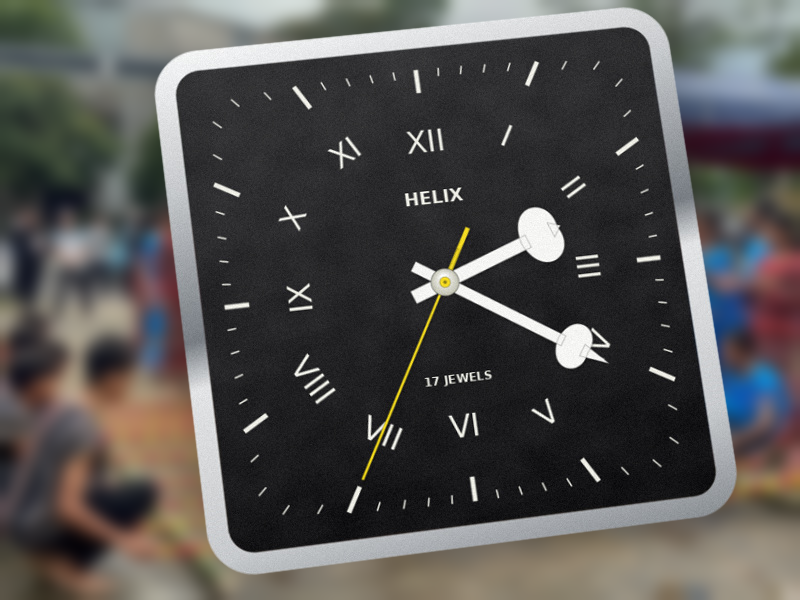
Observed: 2:20:35
